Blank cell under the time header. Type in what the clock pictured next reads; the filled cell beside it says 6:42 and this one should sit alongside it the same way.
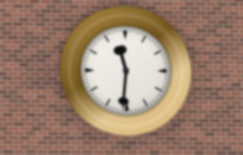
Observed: 11:31
